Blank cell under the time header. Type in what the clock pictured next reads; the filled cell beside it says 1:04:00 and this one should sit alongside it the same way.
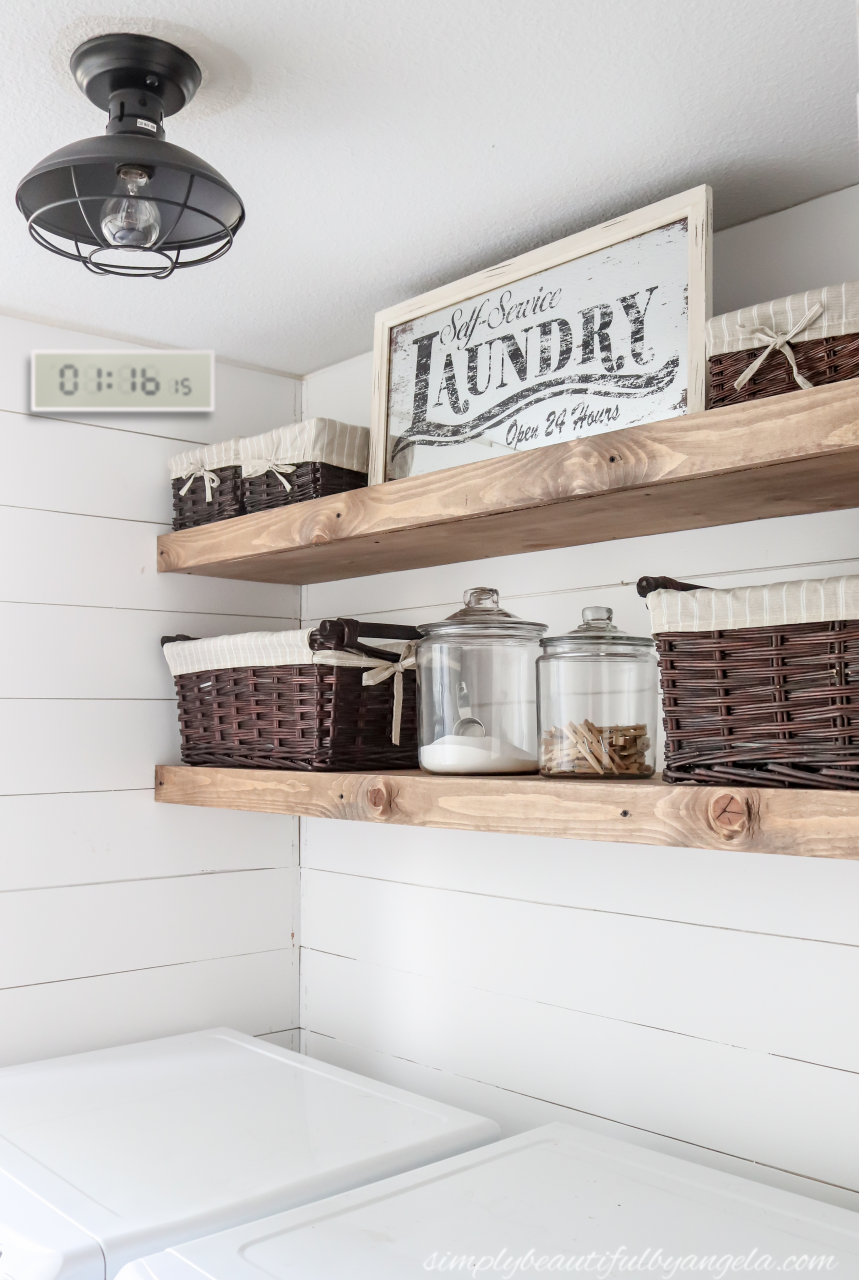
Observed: 1:16:15
